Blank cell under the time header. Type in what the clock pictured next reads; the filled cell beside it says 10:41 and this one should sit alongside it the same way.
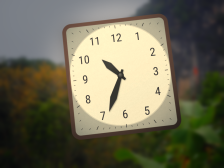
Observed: 10:34
